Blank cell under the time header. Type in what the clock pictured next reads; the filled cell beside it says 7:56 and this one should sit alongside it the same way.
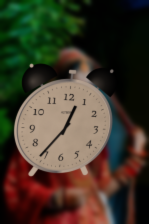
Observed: 12:36
